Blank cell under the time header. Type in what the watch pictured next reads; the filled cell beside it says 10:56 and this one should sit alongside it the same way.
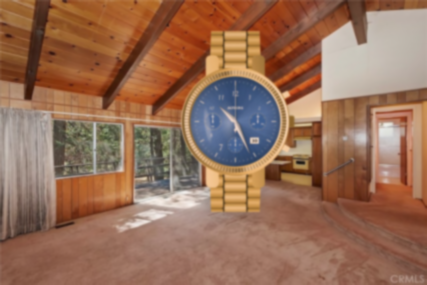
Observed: 10:26
